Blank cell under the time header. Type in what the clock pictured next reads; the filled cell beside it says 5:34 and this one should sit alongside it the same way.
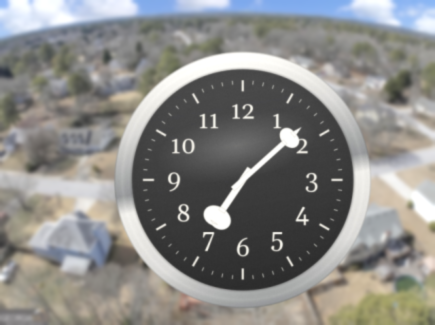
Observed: 7:08
